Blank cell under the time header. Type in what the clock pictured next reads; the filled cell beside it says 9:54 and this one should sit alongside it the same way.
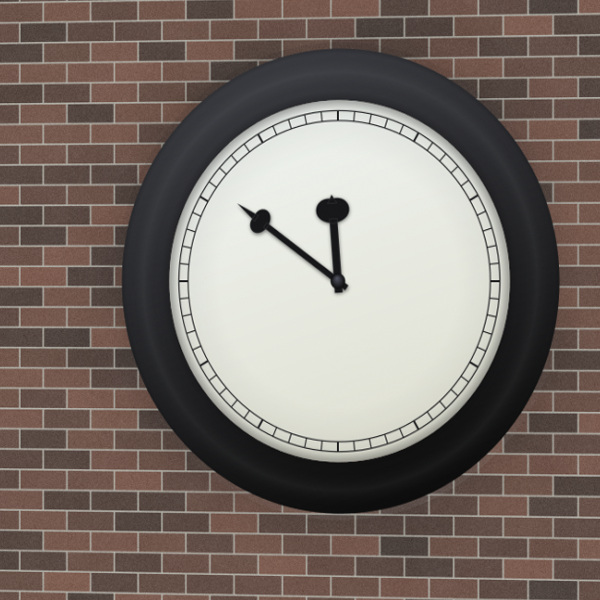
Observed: 11:51
